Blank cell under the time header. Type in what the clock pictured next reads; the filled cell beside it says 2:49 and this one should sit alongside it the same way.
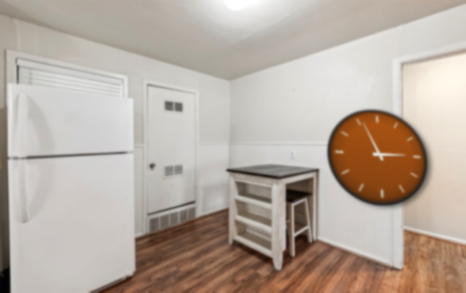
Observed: 2:56
